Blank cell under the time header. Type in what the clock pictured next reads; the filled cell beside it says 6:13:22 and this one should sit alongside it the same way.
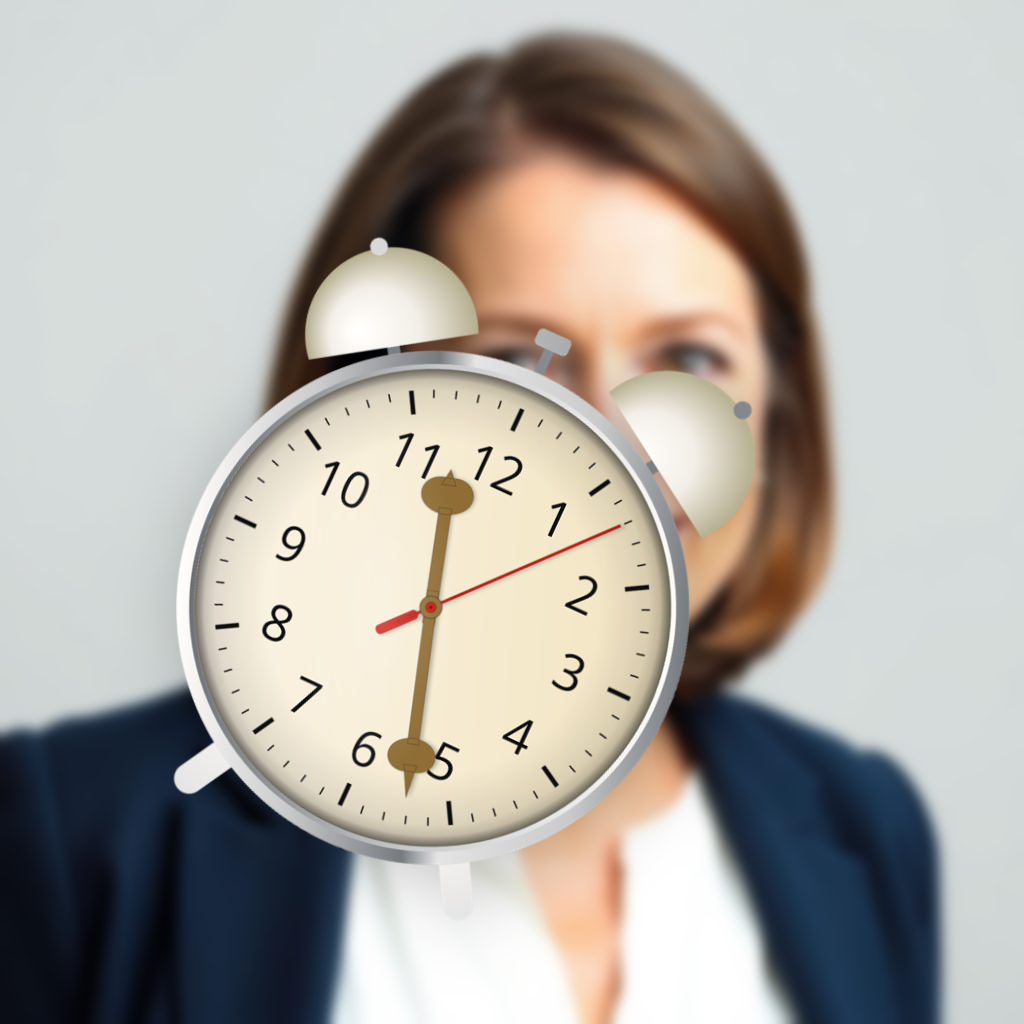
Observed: 11:27:07
